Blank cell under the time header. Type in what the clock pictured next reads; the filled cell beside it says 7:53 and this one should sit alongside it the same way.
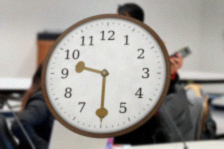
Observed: 9:30
